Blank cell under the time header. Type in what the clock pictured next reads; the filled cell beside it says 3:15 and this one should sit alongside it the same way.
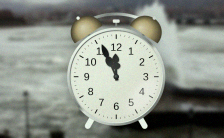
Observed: 11:56
